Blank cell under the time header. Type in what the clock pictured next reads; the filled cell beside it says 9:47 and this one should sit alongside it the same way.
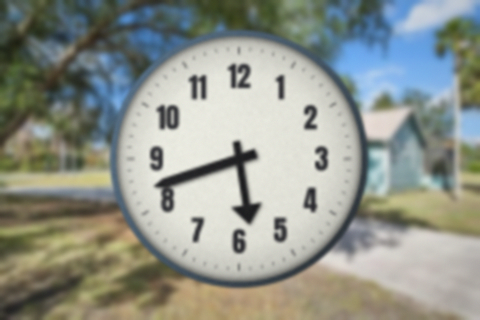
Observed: 5:42
